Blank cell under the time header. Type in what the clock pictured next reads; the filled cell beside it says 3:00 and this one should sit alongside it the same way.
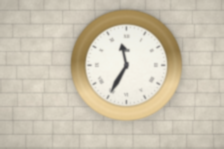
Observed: 11:35
